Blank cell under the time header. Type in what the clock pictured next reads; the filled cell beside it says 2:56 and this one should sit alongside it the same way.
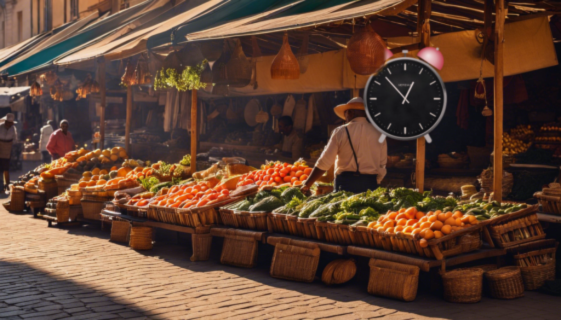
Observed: 12:53
